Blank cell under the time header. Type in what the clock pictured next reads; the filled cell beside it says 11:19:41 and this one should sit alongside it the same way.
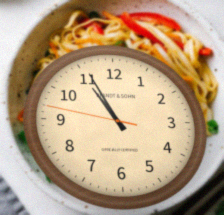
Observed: 10:55:47
